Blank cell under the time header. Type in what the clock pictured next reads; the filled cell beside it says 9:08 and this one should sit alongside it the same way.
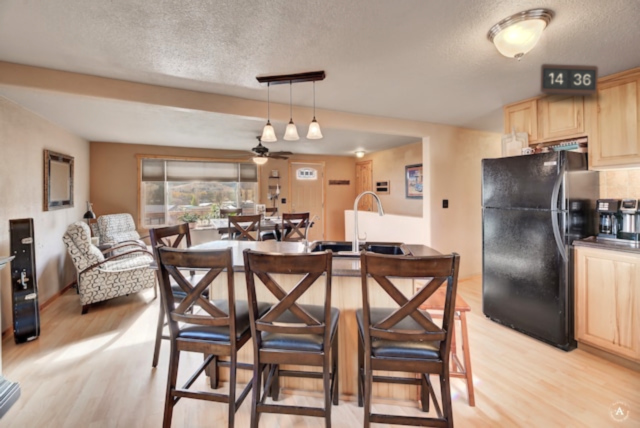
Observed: 14:36
